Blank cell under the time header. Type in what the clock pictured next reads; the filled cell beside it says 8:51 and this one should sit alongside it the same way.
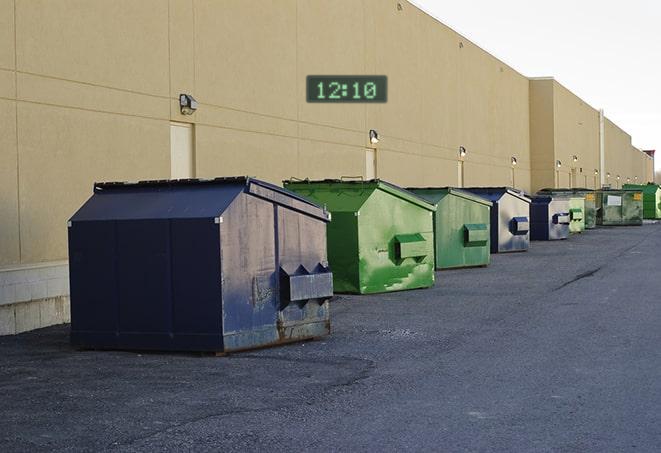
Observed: 12:10
